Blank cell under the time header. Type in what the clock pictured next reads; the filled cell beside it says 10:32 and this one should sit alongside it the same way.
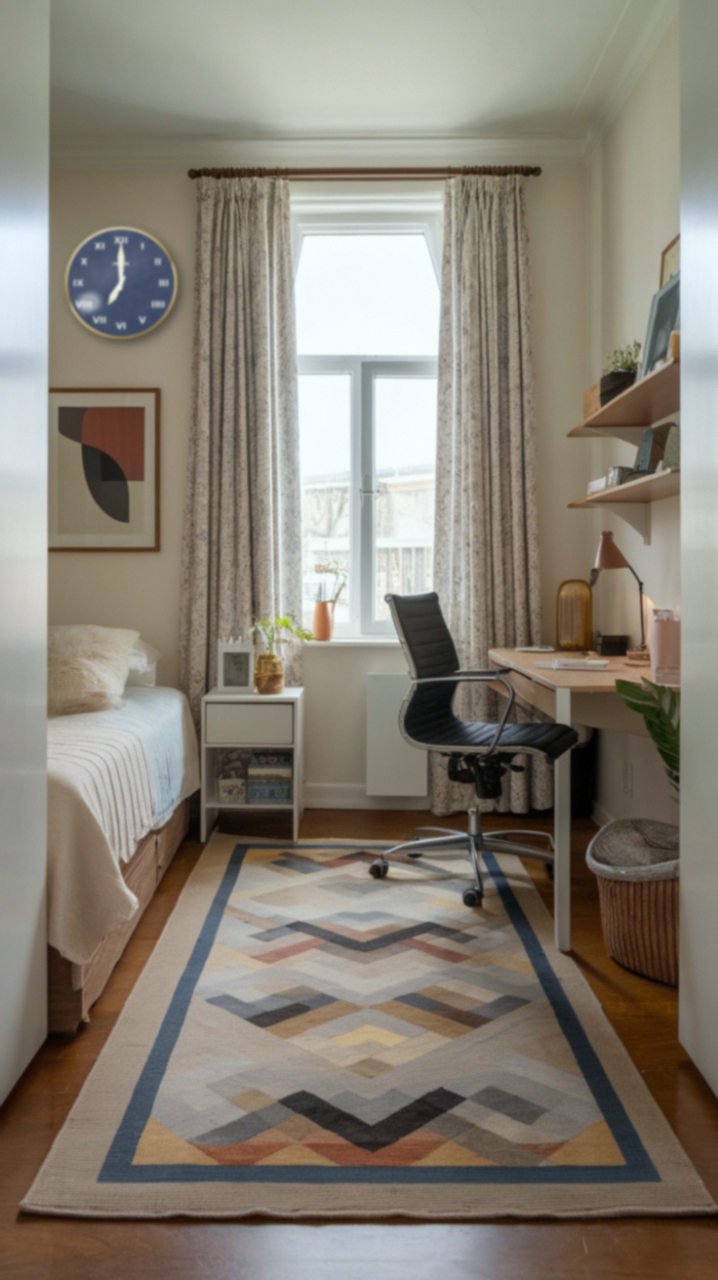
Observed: 7:00
